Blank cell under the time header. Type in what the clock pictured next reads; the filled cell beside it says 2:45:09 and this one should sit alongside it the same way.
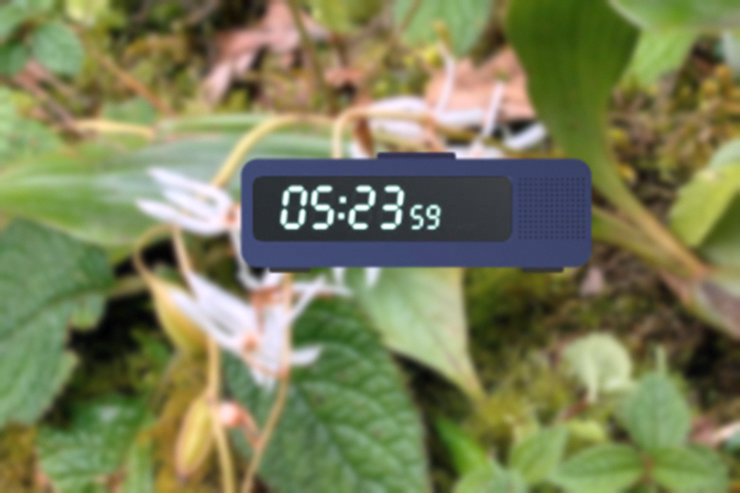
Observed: 5:23:59
